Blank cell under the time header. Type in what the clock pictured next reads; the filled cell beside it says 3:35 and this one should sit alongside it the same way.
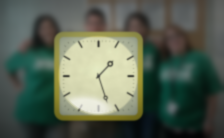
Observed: 1:27
